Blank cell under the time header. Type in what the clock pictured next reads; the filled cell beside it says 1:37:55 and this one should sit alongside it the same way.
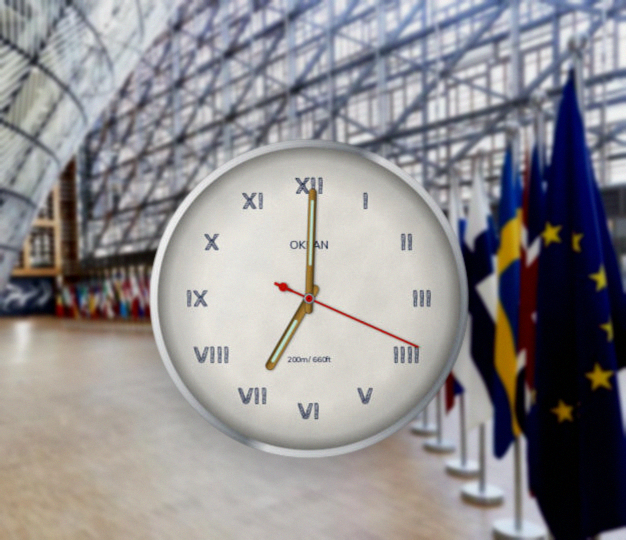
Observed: 7:00:19
